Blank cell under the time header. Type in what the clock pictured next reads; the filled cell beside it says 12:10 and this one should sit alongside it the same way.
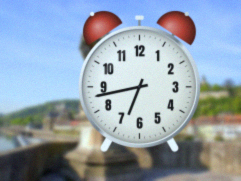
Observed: 6:43
